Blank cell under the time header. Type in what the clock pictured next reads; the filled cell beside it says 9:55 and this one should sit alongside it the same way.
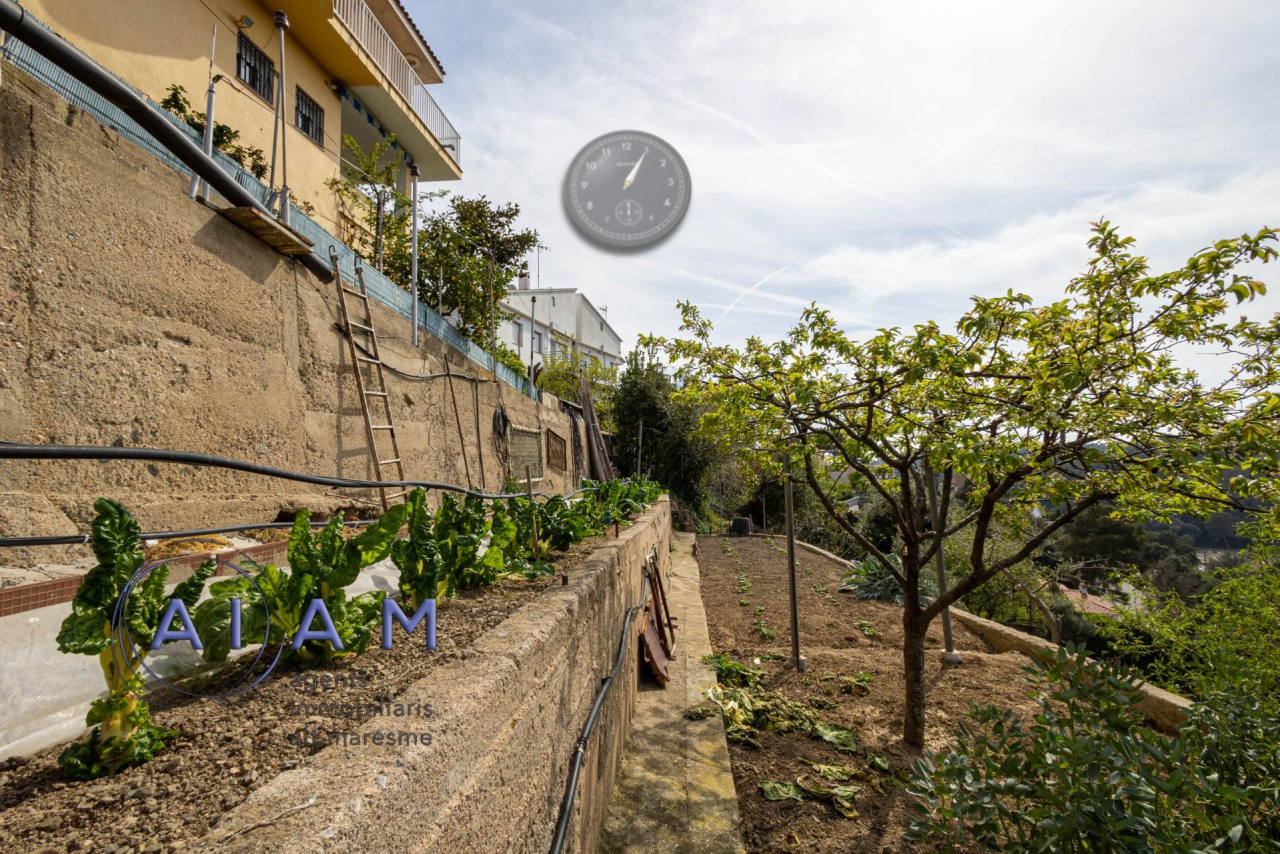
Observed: 1:05
